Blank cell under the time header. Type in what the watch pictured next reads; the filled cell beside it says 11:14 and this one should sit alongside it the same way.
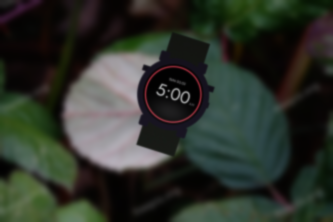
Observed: 5:00
